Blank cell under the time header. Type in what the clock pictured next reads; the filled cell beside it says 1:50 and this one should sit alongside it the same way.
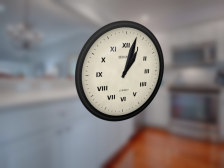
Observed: 1:03
